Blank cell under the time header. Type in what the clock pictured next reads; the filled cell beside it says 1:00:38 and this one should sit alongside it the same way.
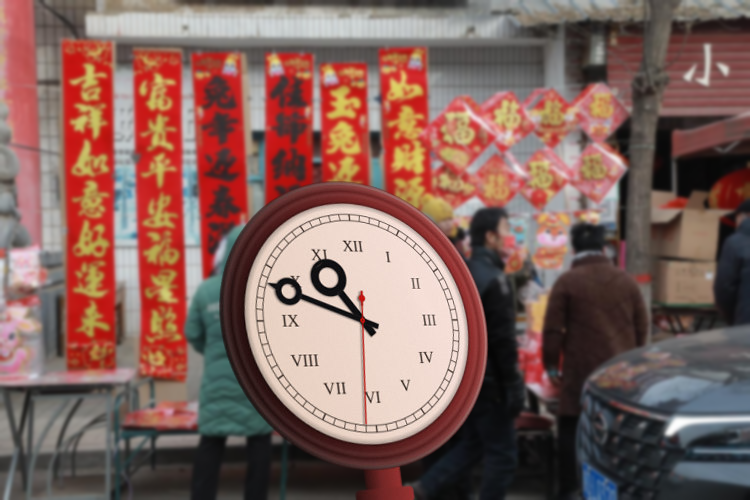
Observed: 10:48:31
